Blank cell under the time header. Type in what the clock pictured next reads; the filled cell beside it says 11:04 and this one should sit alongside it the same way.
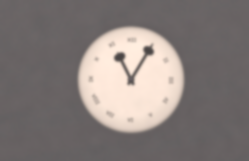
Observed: 11:05
